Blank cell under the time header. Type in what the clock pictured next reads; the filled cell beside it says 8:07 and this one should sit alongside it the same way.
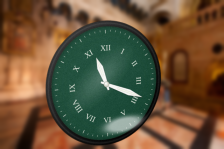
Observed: 11:19
